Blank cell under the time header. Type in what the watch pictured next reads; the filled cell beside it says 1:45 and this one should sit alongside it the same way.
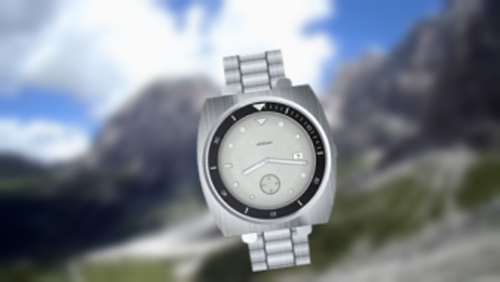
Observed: 8:17
